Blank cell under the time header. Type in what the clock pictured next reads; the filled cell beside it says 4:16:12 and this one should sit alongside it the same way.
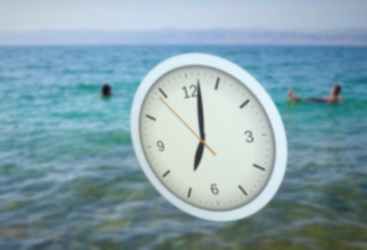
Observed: 7:01:54
